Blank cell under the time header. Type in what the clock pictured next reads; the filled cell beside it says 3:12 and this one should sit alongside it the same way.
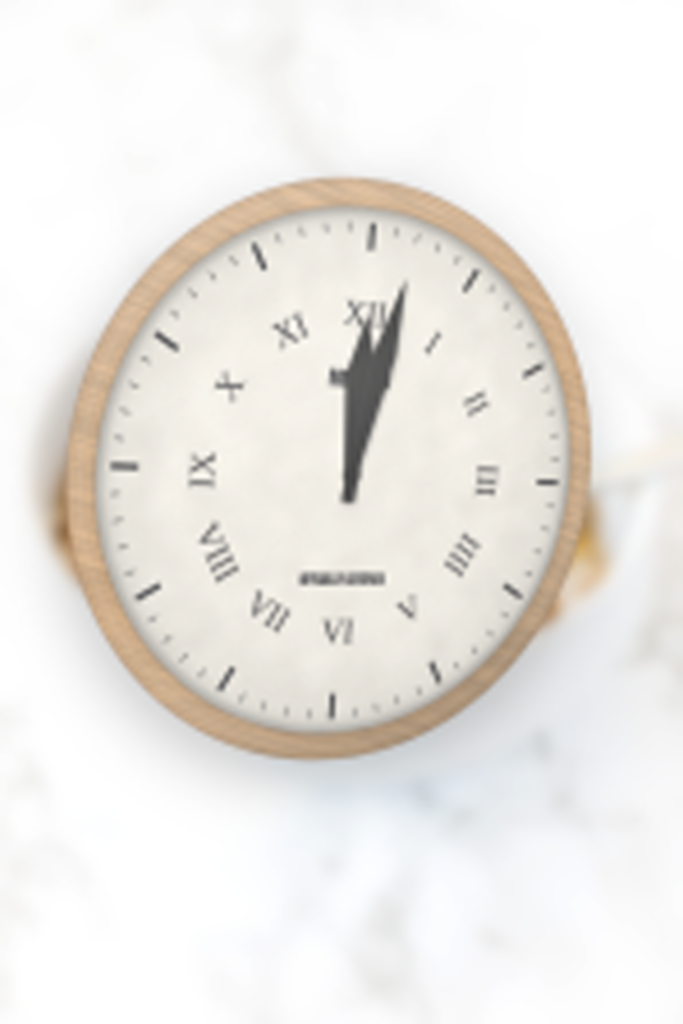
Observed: 12:02
